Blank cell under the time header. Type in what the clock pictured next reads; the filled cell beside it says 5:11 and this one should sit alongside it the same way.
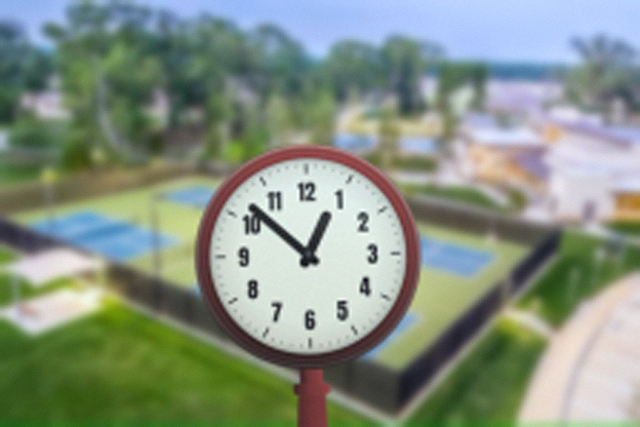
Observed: 12:52
